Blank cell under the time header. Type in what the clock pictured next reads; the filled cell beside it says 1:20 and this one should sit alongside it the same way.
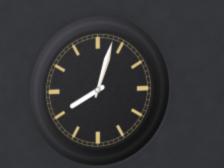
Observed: 8:03
